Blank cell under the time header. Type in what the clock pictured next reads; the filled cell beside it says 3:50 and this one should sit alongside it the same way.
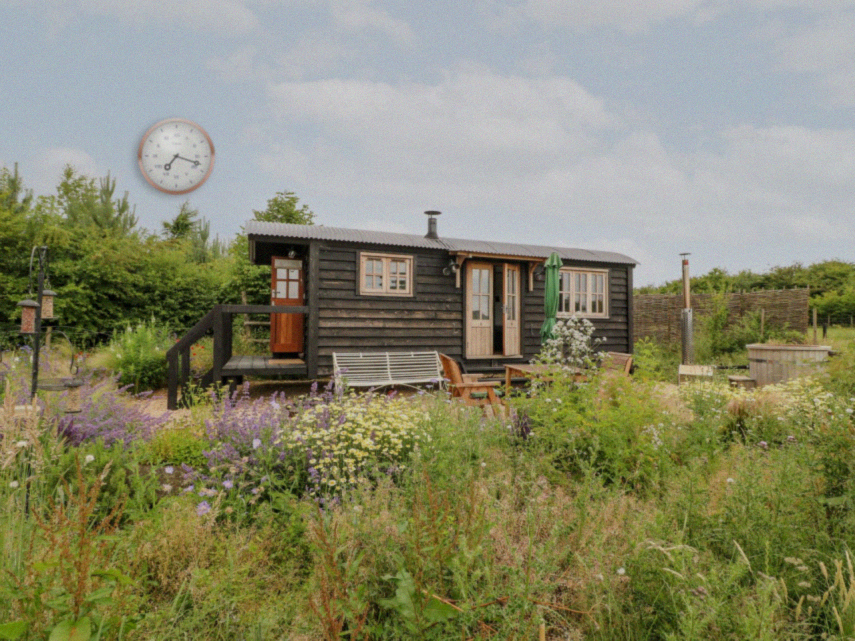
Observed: 7:18
